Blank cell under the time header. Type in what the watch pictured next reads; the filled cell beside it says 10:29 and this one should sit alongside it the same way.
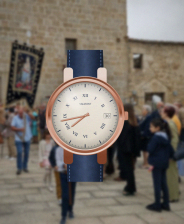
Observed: 7:43
